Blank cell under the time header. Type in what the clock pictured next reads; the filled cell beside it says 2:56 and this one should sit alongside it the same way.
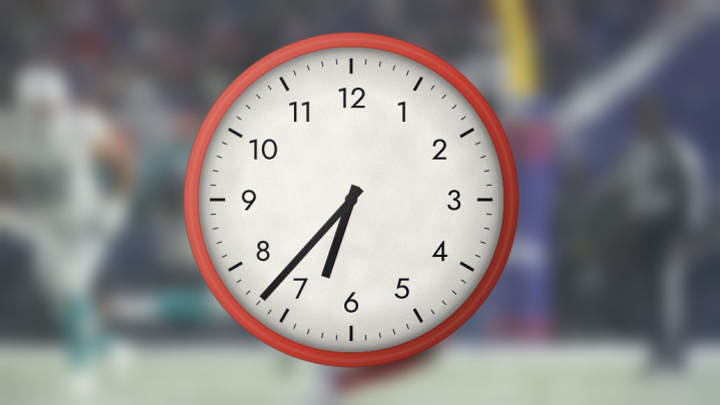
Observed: 6:37
